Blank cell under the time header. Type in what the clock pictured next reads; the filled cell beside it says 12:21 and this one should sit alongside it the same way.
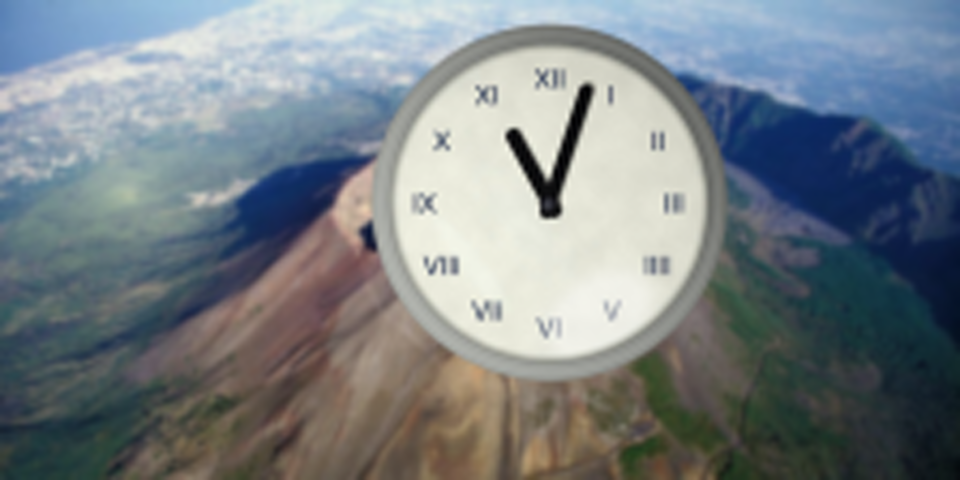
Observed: 11:03
